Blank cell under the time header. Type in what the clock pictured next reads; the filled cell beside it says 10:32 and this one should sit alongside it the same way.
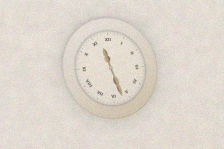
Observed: 11:27
